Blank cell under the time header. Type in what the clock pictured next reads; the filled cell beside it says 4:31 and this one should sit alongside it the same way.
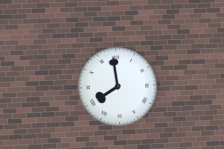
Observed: 7:59
